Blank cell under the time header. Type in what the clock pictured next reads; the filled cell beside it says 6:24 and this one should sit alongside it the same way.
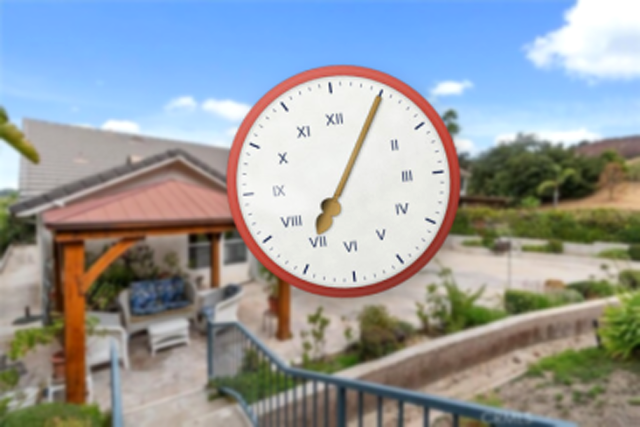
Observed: 7:05
